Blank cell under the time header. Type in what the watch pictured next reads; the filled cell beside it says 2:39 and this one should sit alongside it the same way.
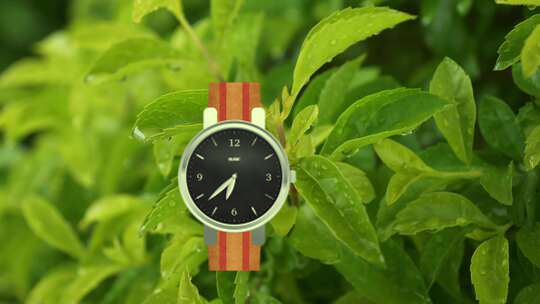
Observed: 6:38
